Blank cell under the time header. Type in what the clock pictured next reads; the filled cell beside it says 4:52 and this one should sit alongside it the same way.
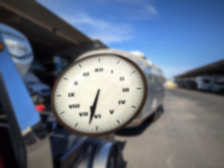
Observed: 6:32
